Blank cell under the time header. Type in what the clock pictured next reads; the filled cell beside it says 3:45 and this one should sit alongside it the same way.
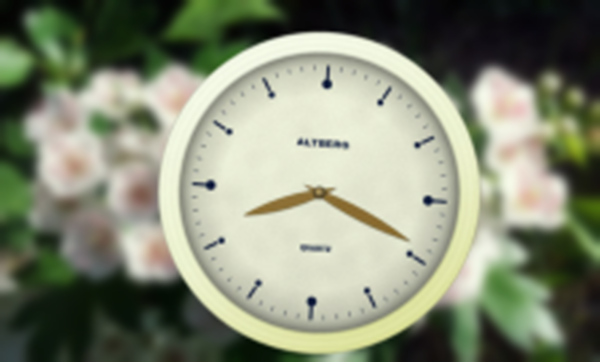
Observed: 8:19
